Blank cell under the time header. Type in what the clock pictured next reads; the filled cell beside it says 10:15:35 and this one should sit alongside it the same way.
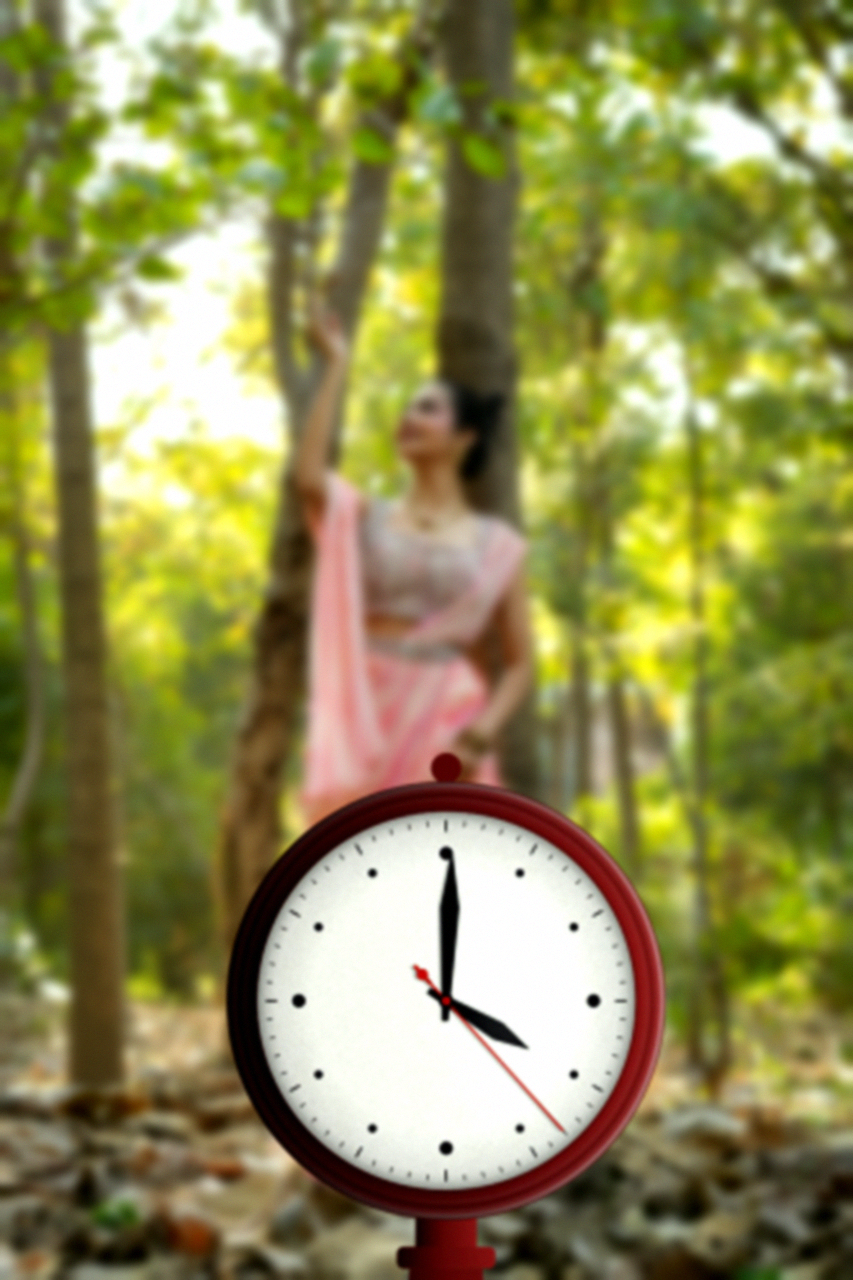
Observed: 4:00:23
